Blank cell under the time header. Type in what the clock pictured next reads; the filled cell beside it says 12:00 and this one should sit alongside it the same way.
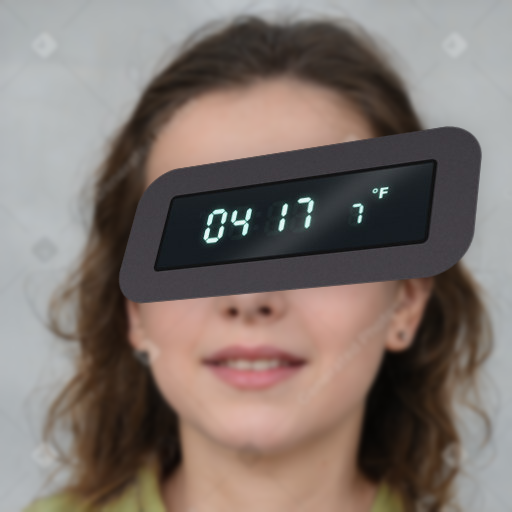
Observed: 4:17
